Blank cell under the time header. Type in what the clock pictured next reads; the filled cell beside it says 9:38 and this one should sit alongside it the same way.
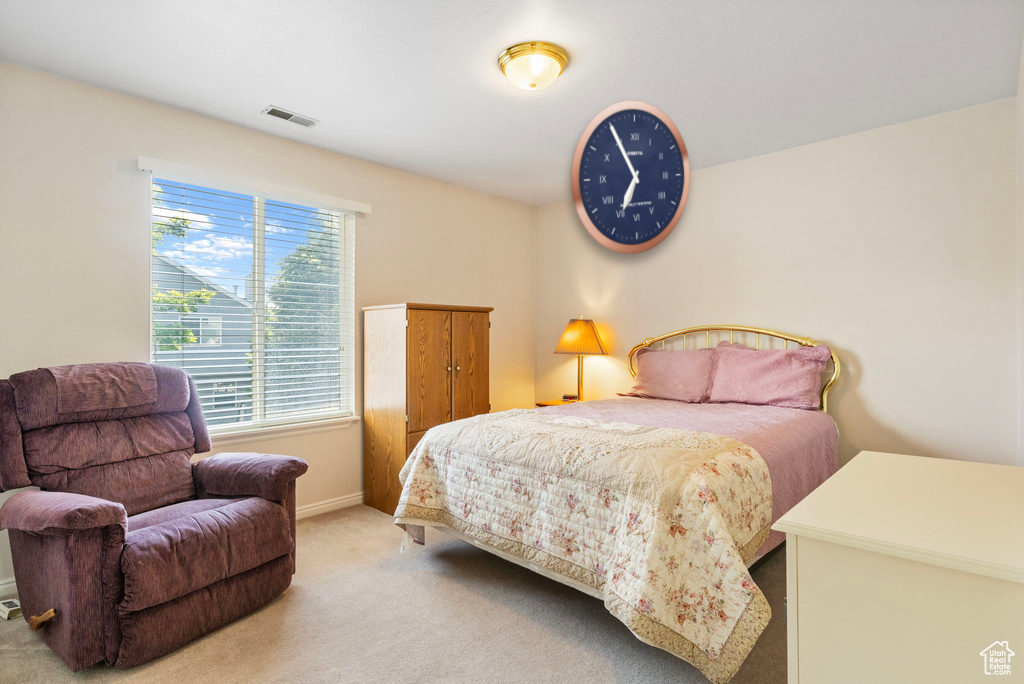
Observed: 6:55
